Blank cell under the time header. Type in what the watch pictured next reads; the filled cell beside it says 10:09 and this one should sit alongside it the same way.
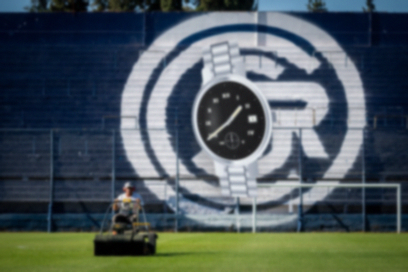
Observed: 1:40
